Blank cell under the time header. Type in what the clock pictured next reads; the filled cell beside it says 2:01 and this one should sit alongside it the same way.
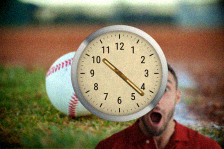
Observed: 10:22
